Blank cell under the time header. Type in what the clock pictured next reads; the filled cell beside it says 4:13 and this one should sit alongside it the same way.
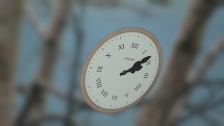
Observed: 2:08
